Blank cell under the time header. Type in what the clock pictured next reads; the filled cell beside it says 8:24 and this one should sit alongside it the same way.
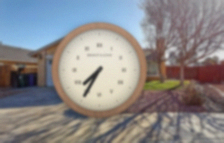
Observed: 7:35
